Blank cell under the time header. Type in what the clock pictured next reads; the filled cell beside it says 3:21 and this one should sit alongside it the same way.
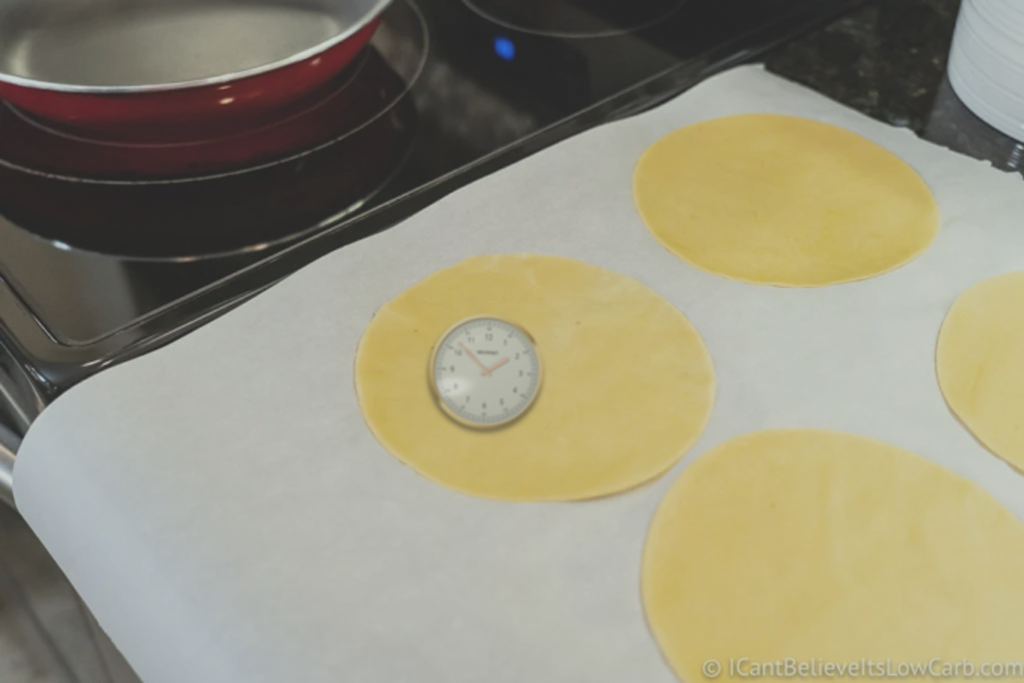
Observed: 1:52
